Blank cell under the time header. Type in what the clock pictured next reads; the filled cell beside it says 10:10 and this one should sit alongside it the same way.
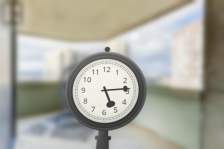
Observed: 5:14
